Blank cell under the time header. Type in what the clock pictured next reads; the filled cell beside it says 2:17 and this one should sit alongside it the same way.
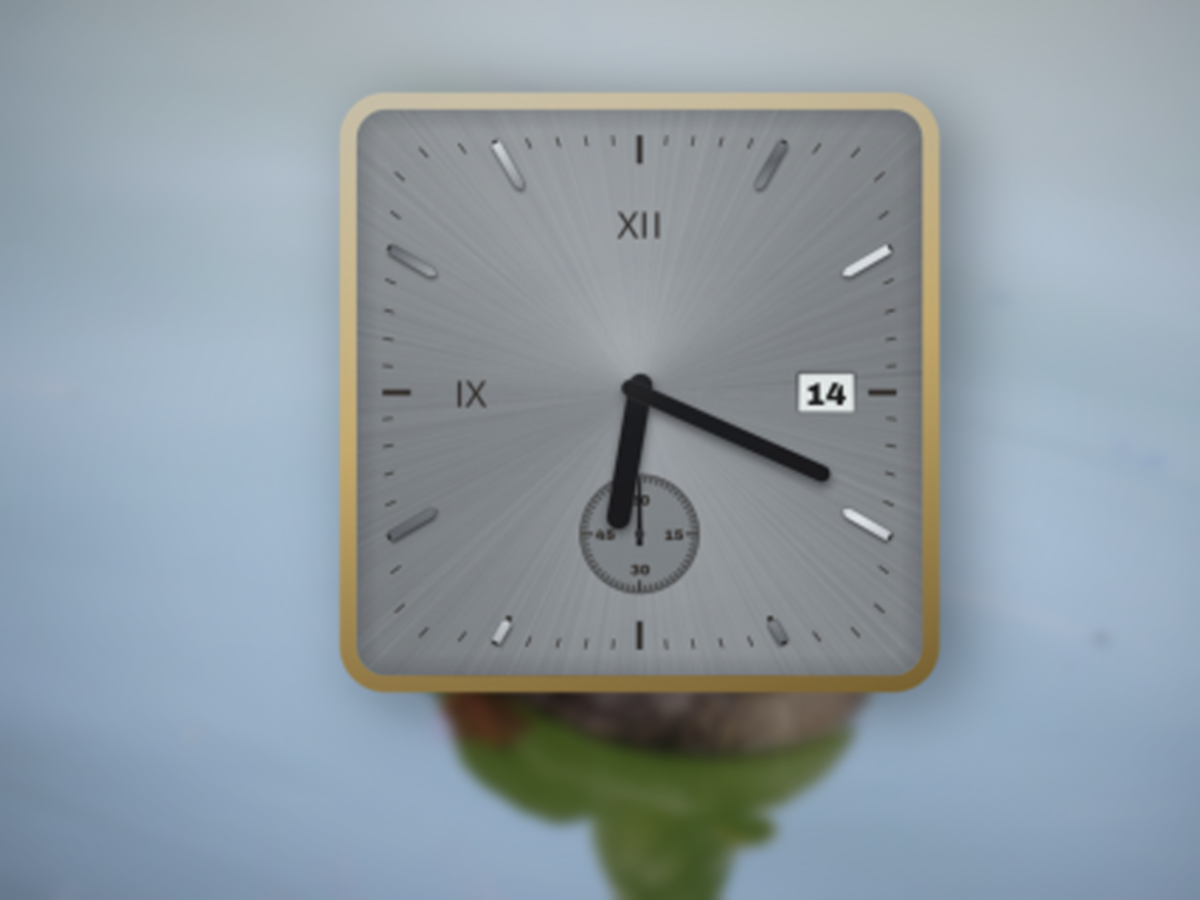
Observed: 6:19
